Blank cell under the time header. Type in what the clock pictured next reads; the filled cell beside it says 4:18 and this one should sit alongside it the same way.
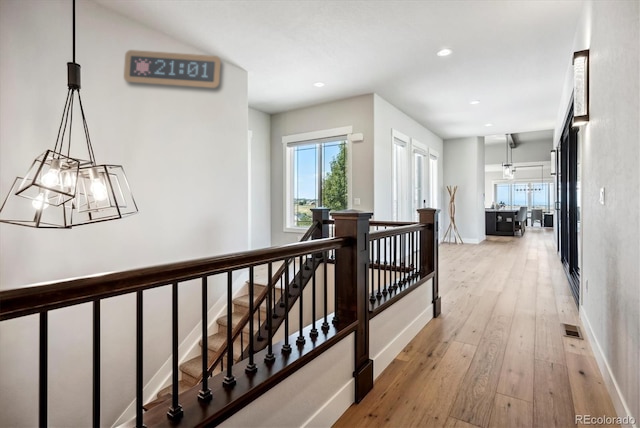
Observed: 21:01
